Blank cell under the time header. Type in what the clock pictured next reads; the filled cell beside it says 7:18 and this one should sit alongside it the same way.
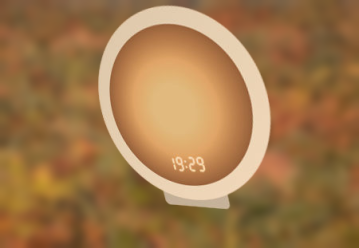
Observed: 19:29
